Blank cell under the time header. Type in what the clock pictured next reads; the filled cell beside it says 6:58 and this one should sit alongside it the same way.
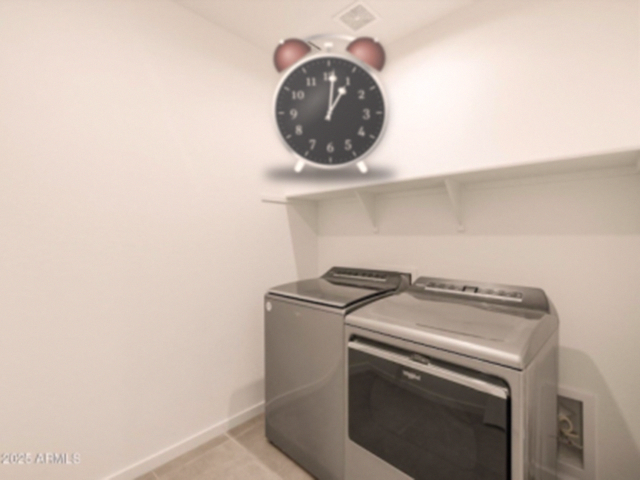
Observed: 1:01
